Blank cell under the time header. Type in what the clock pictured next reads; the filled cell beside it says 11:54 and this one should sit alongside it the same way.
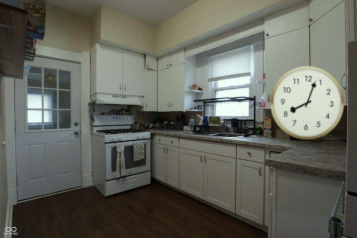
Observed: 8:03
